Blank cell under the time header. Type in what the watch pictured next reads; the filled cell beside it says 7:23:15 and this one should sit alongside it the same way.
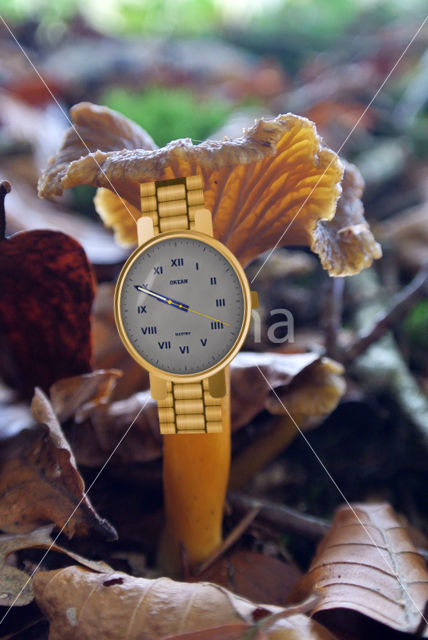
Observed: 9:49:19
